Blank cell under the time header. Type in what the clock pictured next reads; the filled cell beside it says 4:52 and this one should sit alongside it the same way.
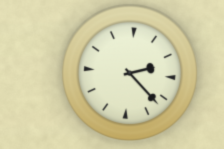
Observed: 2:22
